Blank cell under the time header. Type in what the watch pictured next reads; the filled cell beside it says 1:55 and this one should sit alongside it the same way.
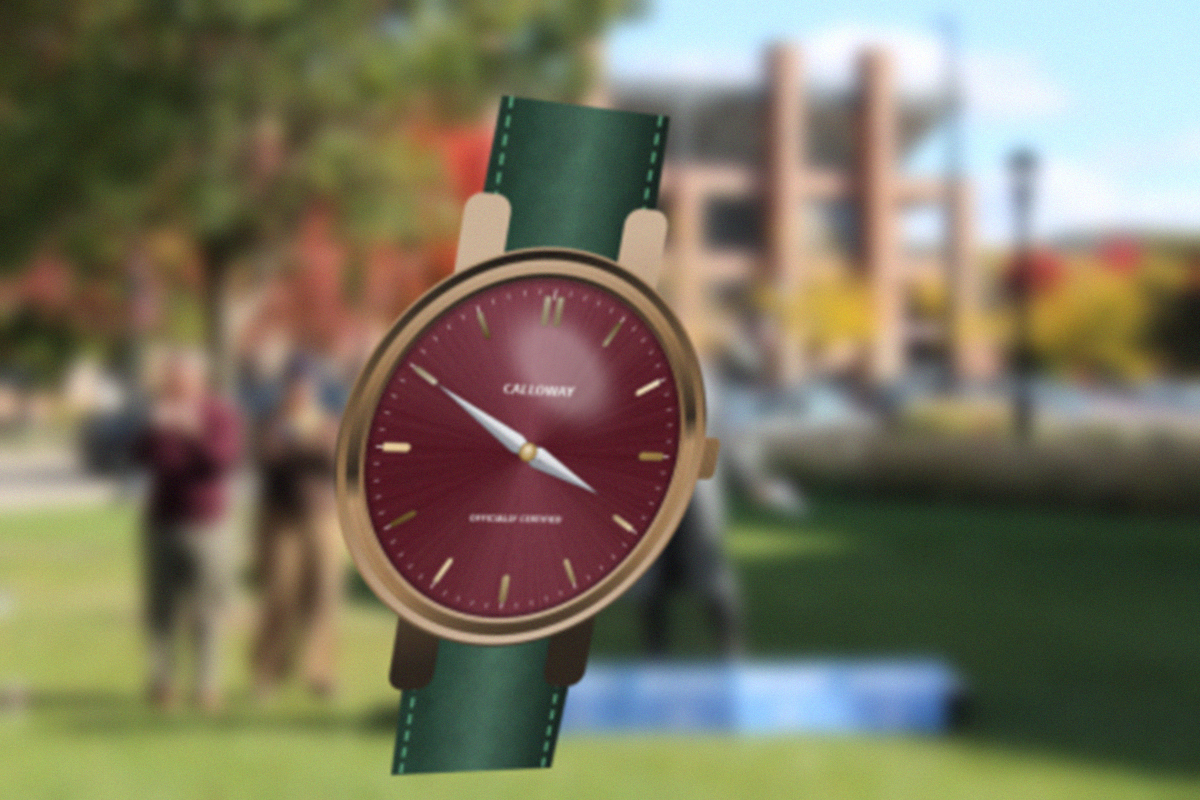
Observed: 3:50
